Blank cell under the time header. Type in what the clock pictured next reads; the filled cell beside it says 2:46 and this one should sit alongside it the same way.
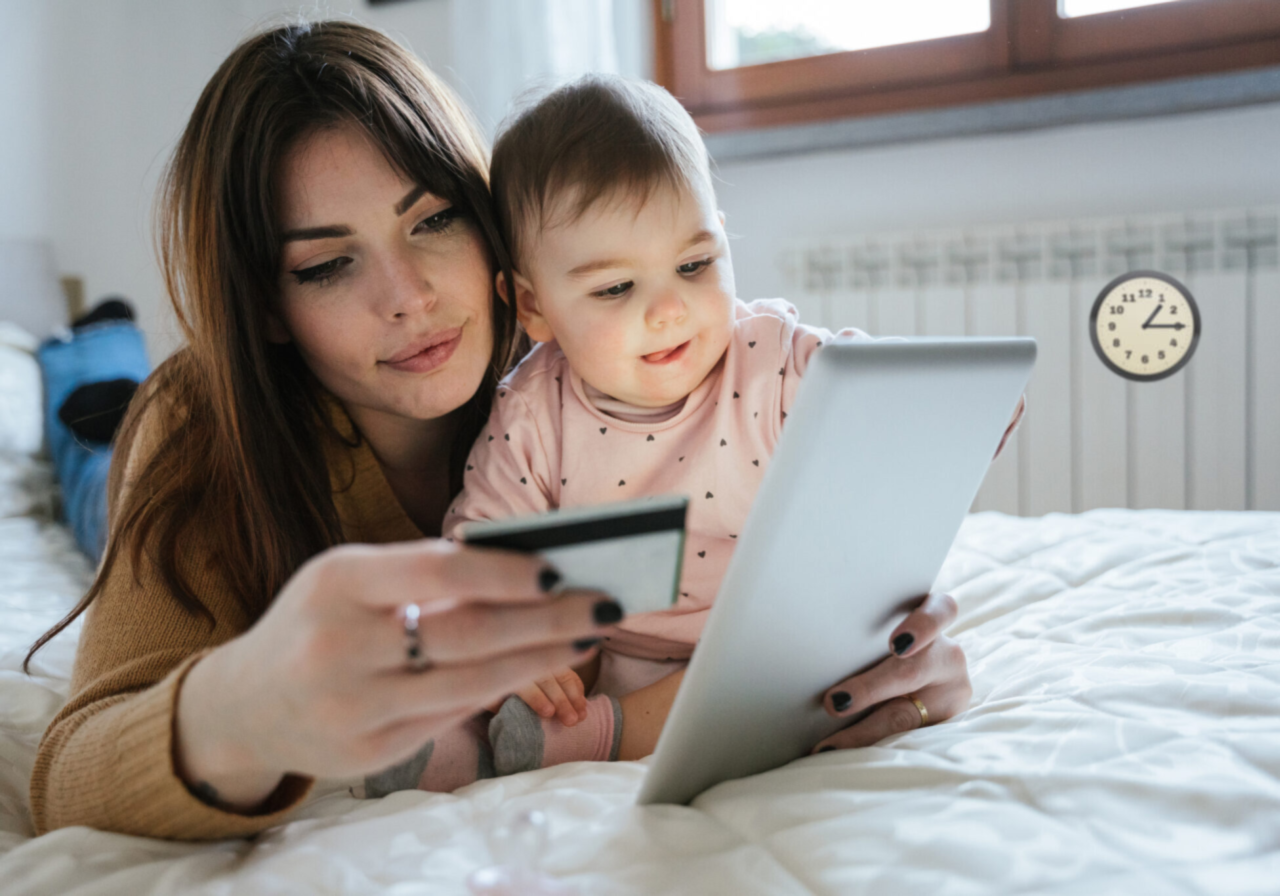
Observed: 1:15
